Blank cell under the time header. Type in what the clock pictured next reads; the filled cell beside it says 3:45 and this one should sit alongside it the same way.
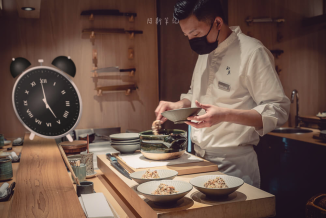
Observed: 4:59
